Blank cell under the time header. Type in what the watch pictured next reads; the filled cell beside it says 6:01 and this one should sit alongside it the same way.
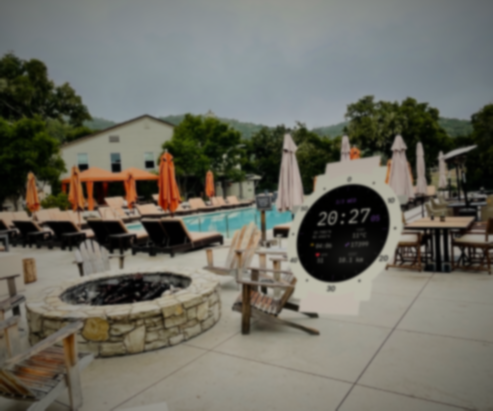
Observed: 20:27
